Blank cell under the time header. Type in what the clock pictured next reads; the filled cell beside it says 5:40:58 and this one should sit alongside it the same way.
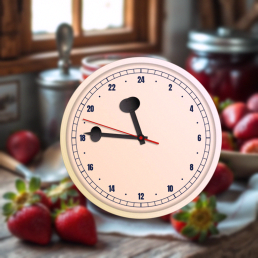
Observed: 22:45:48
